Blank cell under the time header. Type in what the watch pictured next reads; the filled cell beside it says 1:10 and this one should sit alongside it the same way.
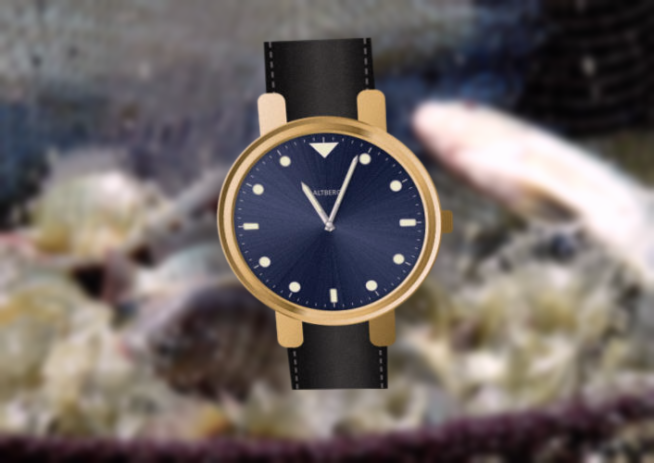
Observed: 11:04
